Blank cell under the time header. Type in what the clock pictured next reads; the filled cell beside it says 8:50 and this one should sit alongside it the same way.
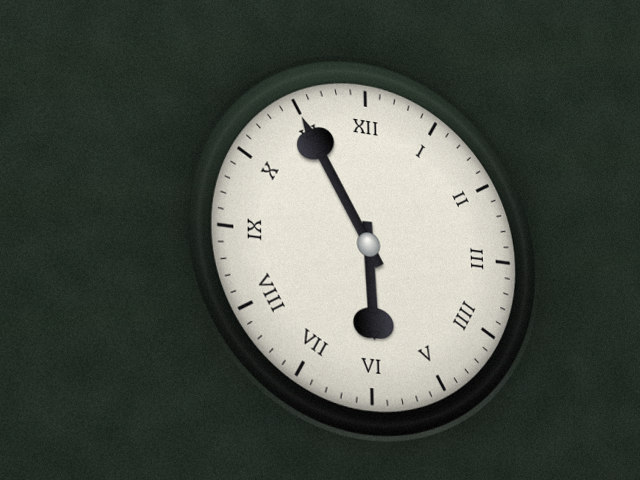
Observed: 5:55
